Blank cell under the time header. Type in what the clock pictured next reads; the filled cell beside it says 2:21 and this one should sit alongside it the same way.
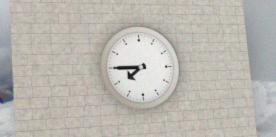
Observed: 7:45
